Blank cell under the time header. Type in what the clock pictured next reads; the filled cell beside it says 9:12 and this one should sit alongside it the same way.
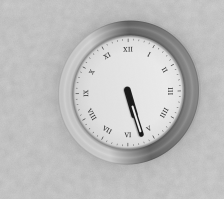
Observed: 5:27
